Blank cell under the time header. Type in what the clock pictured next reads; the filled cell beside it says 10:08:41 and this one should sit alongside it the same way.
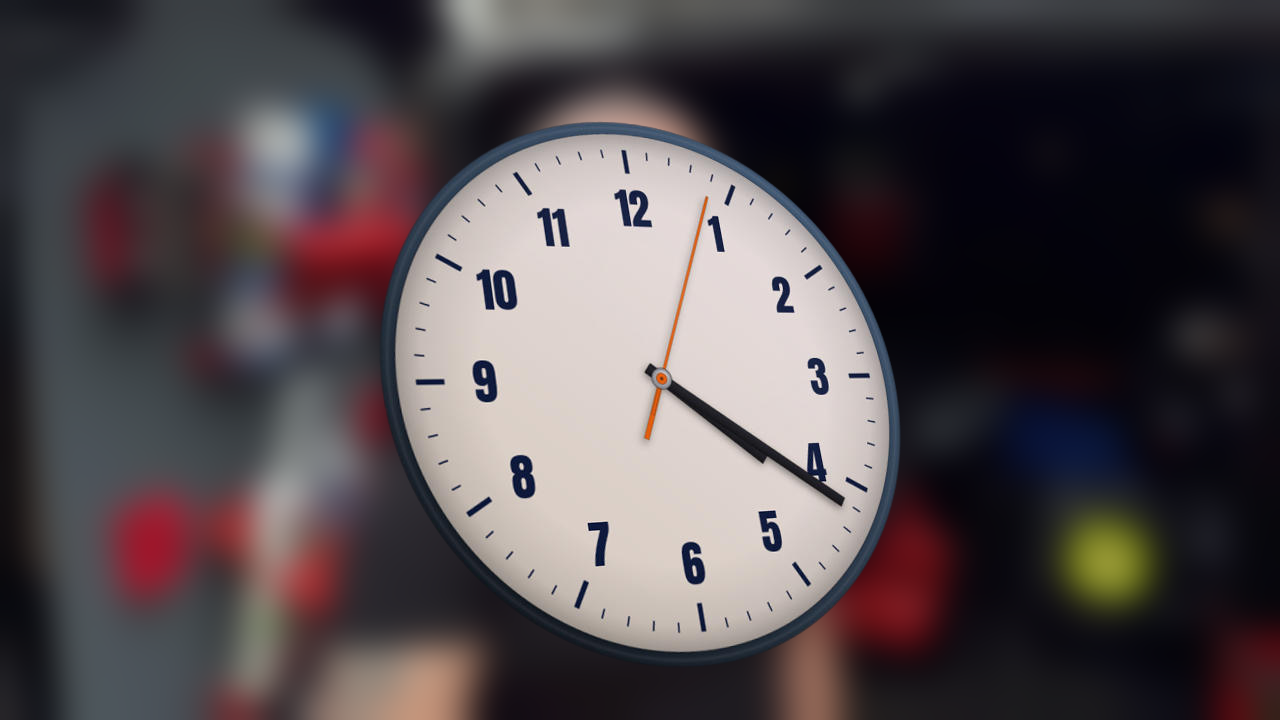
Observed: 4:21:04
